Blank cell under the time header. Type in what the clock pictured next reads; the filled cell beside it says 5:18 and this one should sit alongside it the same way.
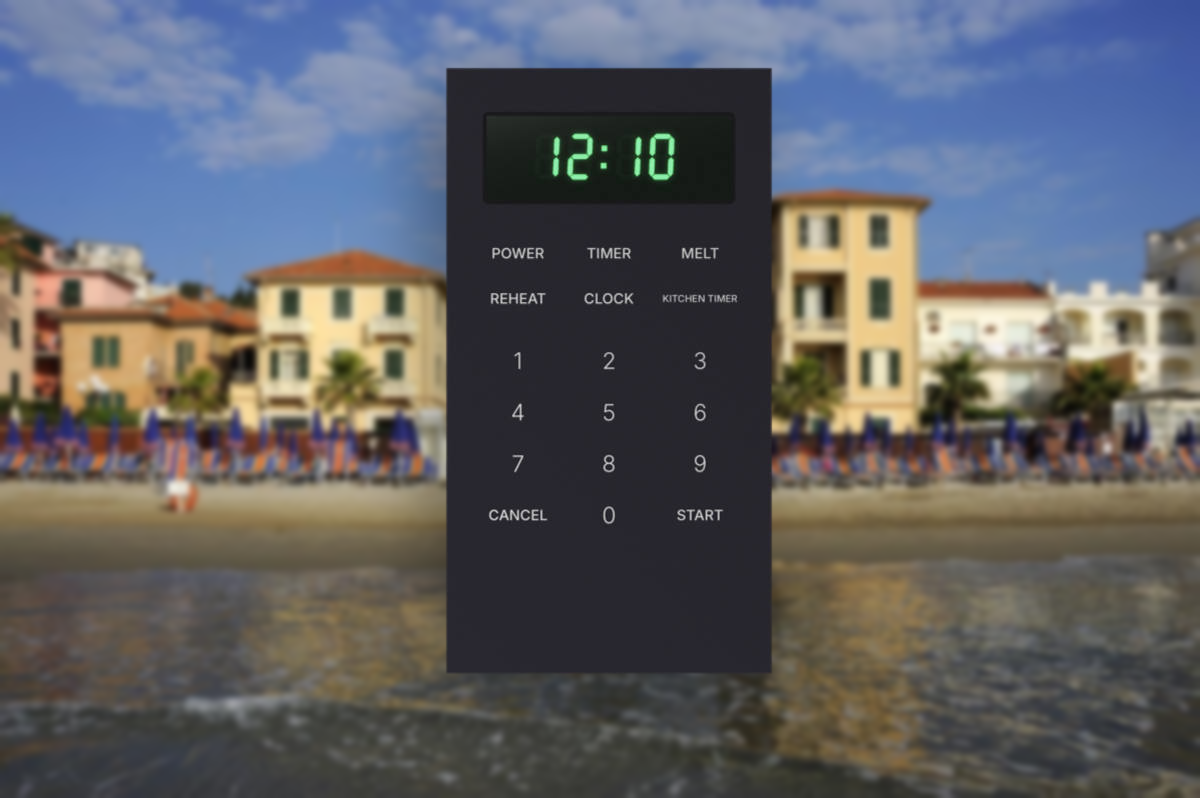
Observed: 12:10
